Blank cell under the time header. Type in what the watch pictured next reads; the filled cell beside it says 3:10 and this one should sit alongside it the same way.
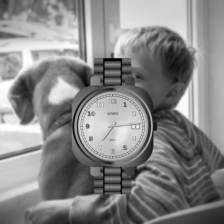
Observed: 7:14
